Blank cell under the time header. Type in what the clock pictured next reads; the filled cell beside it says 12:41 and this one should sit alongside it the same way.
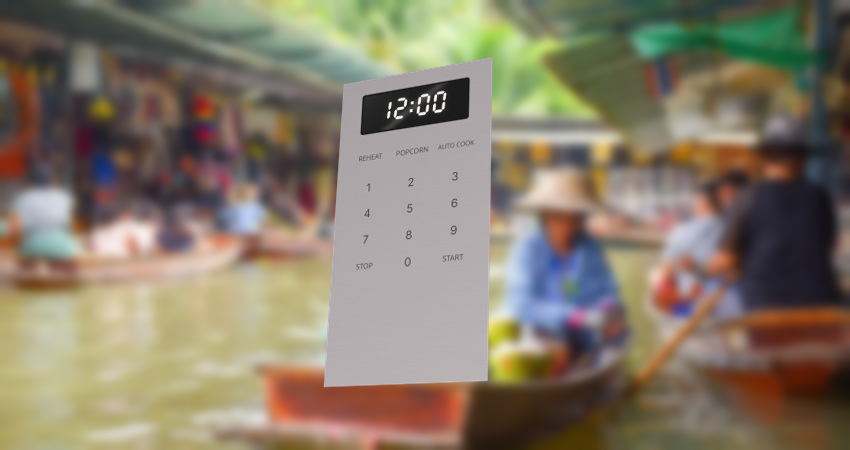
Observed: 12:00
